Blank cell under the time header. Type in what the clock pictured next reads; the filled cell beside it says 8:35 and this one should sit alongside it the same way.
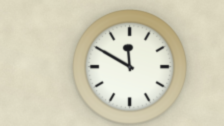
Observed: 11:50
